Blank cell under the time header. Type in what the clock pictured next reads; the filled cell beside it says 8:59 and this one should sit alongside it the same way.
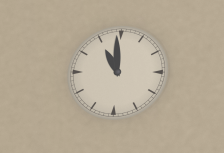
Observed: 10:59
